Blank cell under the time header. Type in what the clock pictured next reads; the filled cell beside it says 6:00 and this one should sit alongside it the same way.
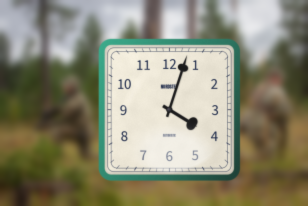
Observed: 4:03
